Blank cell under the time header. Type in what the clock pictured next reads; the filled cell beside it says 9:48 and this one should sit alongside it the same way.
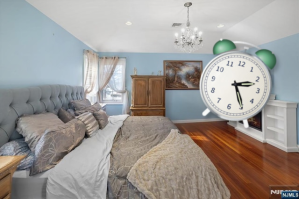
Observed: 2:25
